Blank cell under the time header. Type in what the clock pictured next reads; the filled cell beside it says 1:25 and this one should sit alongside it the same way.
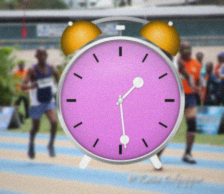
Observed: 1:29
